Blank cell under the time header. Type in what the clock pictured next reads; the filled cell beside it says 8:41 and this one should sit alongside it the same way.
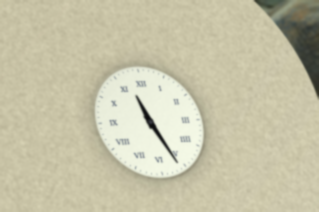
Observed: 11:26
